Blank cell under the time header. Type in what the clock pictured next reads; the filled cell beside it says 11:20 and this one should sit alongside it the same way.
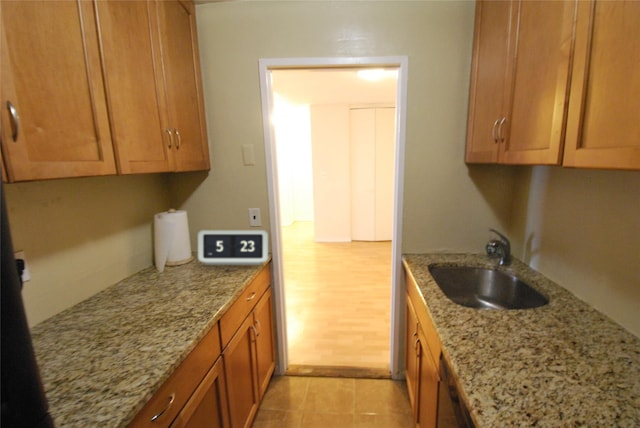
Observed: 5:23
